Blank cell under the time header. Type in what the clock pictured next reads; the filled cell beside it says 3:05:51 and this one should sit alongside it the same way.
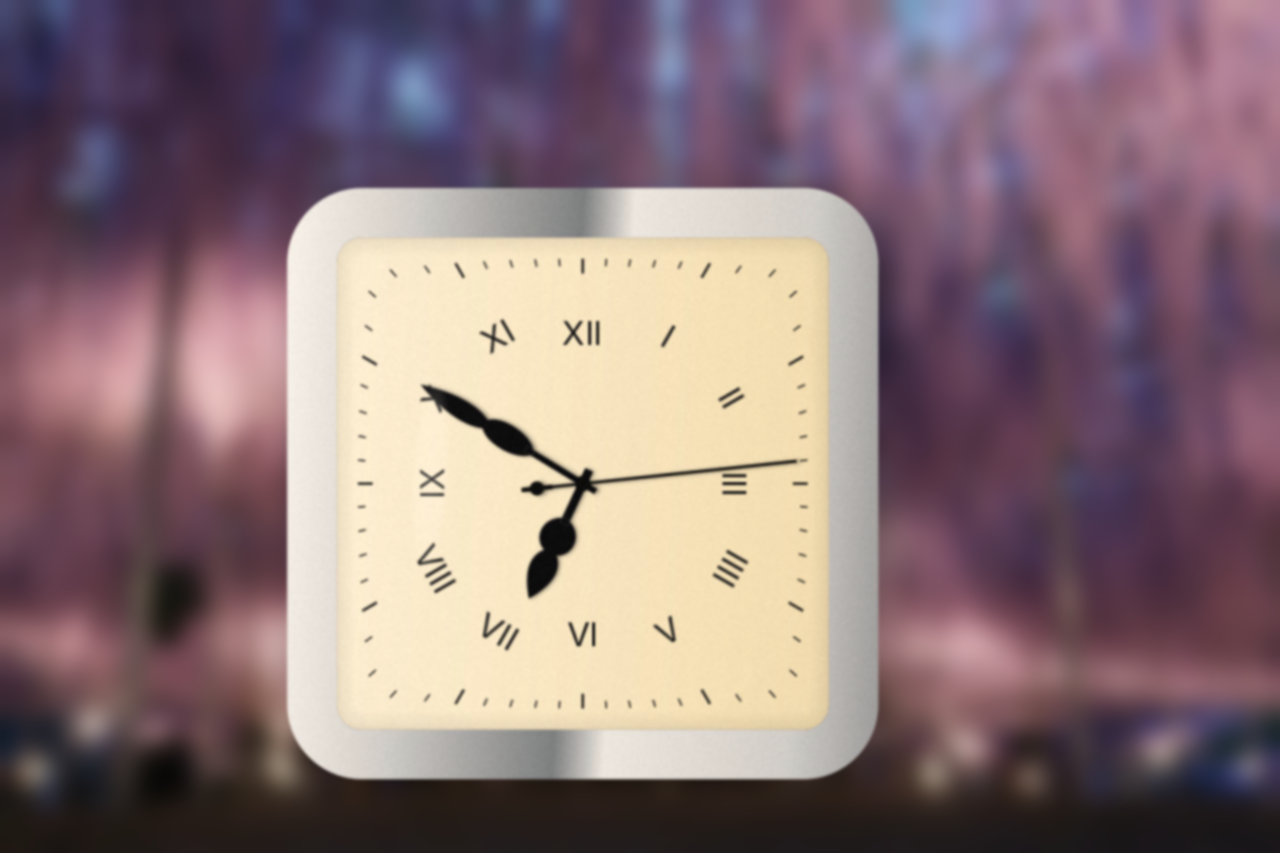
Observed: 6:50:14
